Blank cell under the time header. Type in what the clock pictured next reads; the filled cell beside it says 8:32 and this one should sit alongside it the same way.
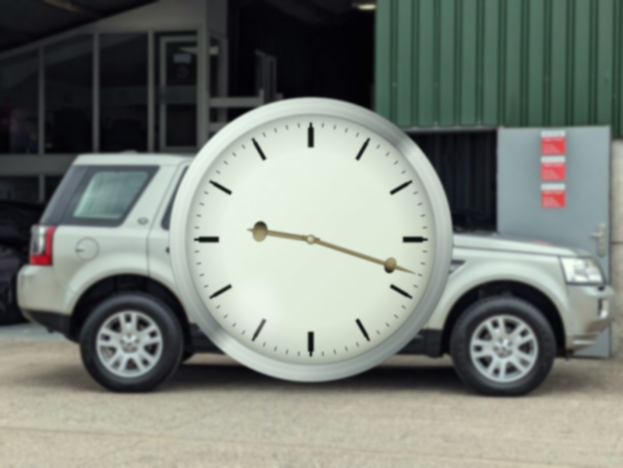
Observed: 9:18
